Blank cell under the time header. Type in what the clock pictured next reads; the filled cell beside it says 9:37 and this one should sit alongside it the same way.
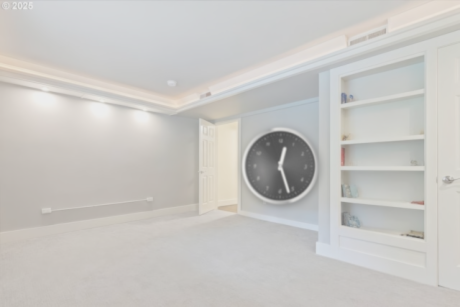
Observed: 12:27
